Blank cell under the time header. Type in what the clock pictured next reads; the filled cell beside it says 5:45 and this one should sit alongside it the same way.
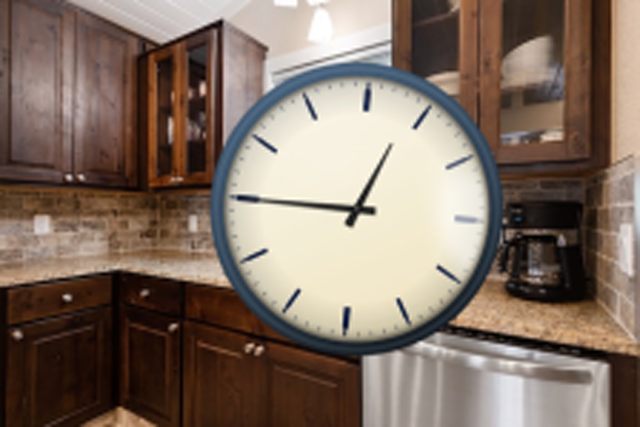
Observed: 12:45
